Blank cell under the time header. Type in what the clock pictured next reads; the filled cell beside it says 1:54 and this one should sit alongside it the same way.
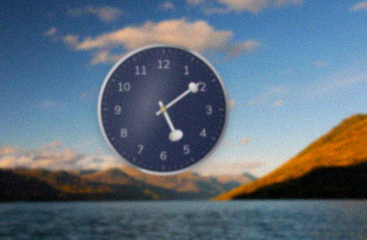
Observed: 5:09
